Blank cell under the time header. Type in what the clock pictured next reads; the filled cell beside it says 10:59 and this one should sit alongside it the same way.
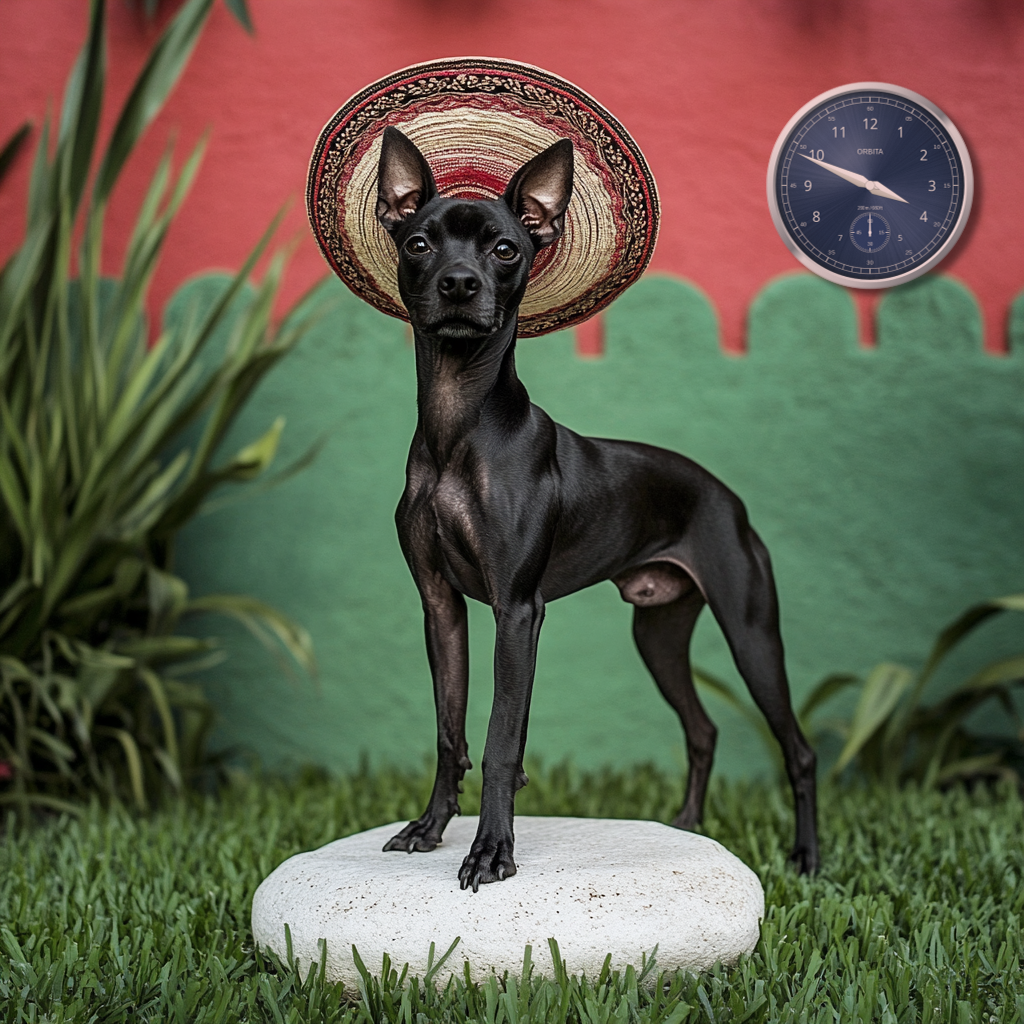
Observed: 3:49
